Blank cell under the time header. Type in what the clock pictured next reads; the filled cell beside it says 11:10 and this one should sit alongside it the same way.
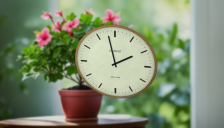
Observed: 1:58
